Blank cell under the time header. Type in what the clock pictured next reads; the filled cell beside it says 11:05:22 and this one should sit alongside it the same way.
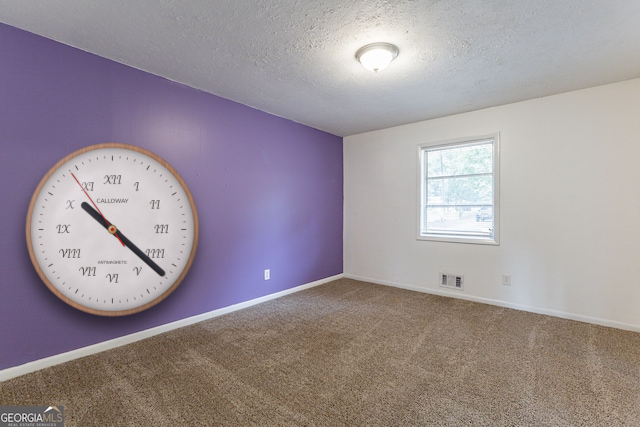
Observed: 10:21:54
